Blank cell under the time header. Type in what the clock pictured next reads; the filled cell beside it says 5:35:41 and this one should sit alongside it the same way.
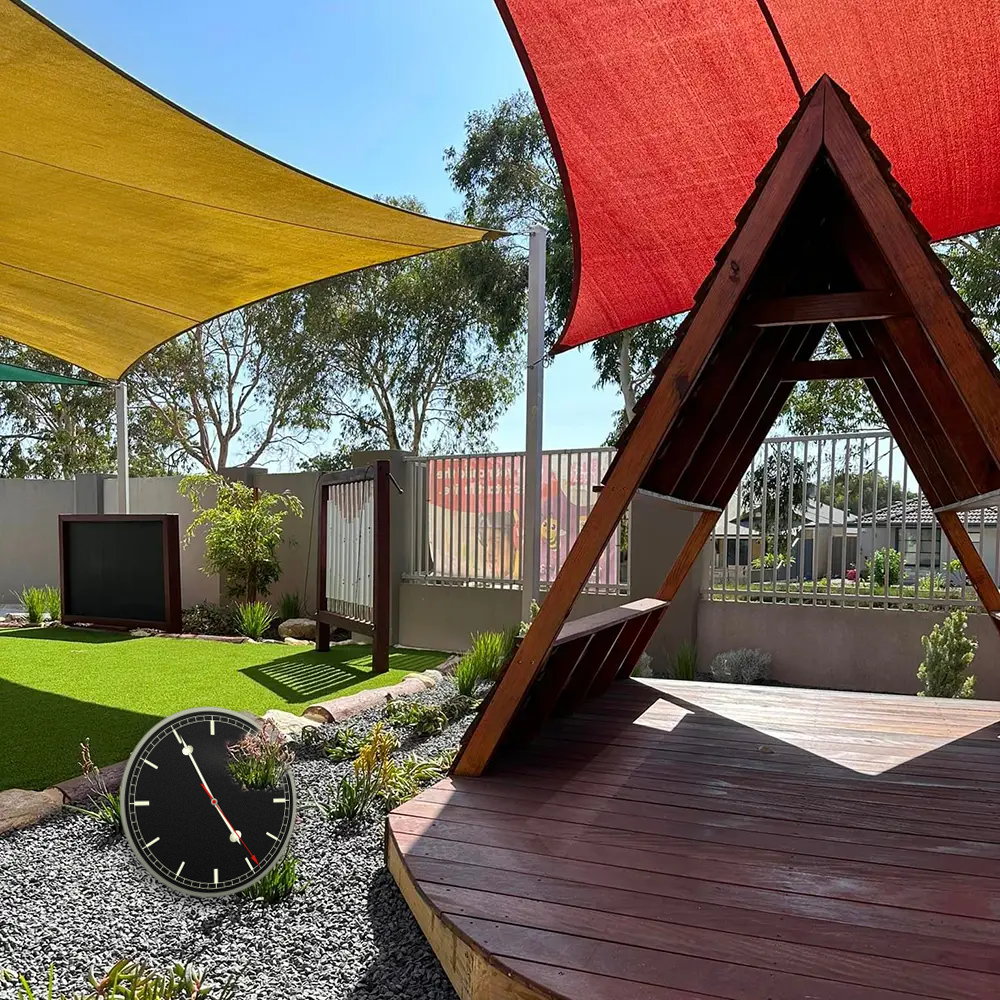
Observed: 4:55:24
